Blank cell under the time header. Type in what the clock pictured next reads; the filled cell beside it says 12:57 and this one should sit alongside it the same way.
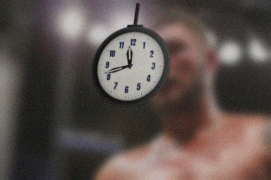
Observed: 11:42
